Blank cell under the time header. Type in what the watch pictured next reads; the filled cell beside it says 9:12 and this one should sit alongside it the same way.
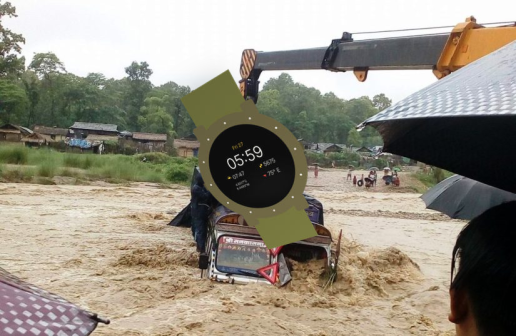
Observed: 5:59
